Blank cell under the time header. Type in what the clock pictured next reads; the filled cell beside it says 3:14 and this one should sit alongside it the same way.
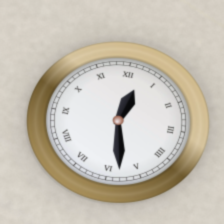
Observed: 12:28
